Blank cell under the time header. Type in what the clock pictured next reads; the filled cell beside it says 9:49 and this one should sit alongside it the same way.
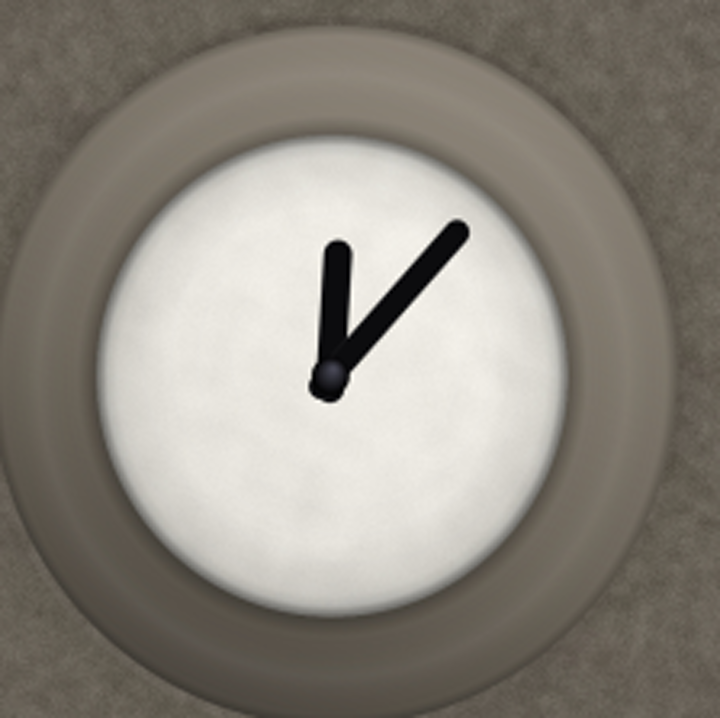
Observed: 12:07
